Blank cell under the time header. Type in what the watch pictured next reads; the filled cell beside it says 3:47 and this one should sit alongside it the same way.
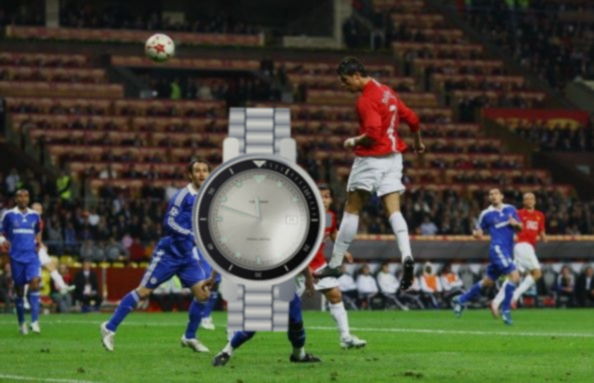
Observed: 11:48
